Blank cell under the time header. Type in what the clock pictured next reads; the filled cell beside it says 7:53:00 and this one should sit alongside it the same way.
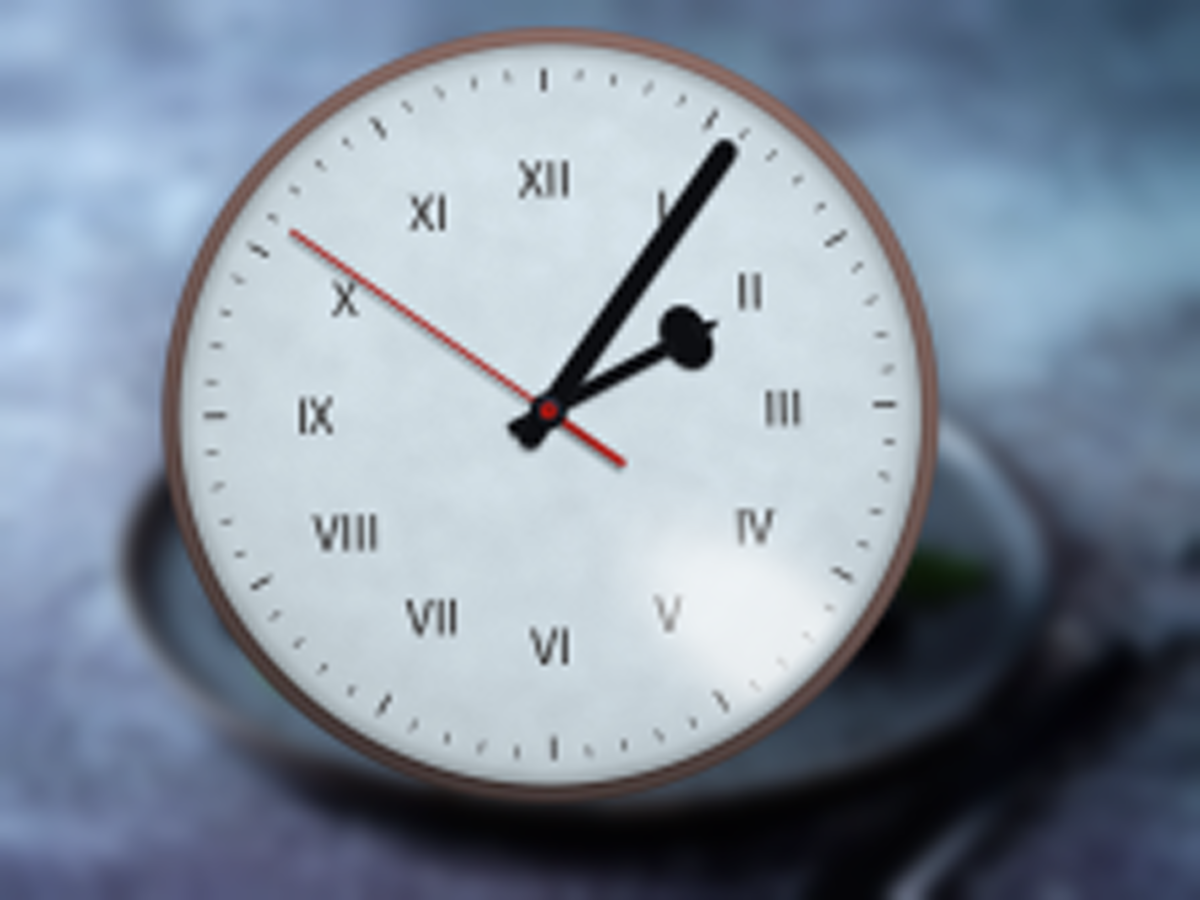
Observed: 2:05:51
